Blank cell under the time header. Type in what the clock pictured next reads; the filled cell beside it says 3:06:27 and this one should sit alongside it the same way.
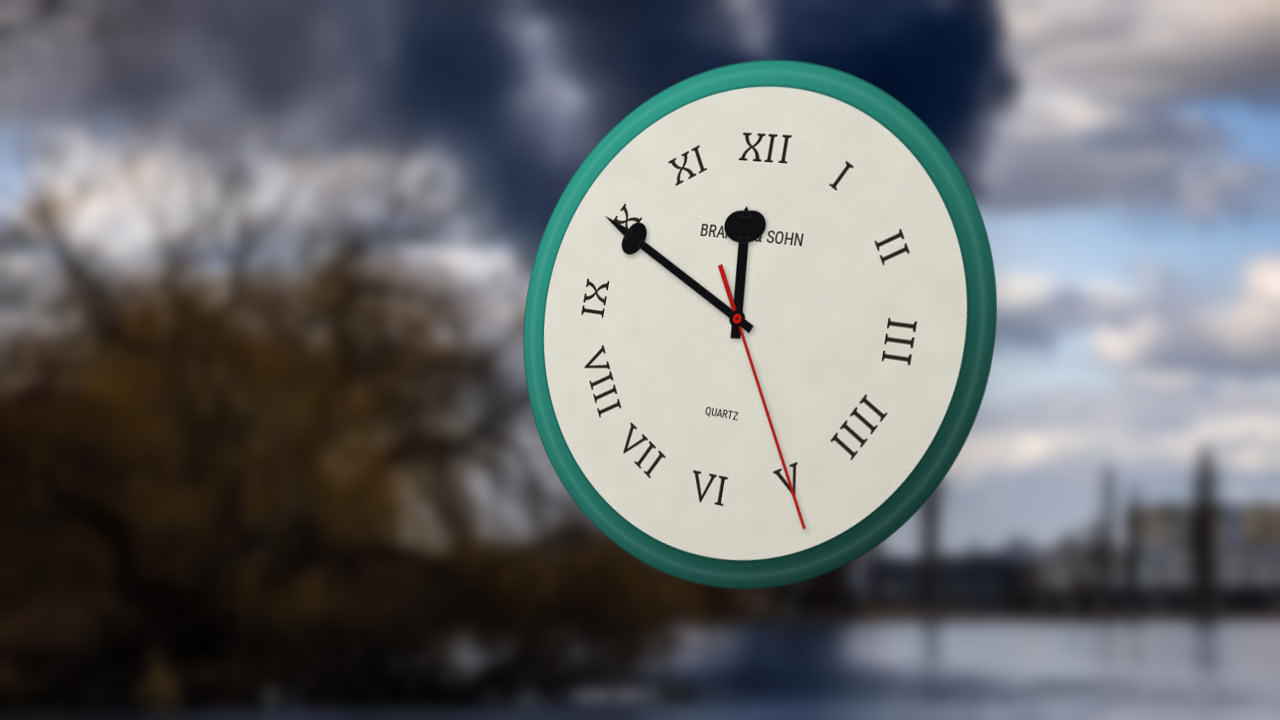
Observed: 11:49:25
